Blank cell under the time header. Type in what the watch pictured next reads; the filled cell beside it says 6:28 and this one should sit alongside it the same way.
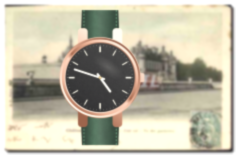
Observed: 4:48
